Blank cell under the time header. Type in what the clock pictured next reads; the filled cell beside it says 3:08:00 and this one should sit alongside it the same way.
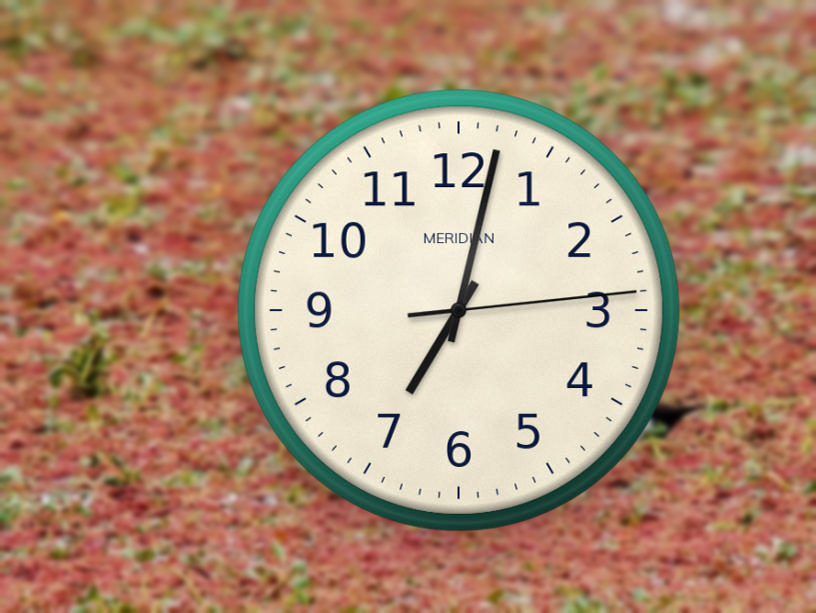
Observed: 7:02:14
